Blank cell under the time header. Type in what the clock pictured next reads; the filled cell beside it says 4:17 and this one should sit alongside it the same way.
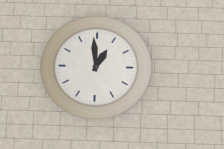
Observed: 12:59
